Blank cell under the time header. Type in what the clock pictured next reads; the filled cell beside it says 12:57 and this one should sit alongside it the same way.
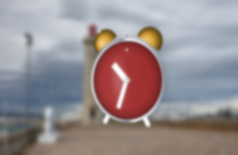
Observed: 10:33
